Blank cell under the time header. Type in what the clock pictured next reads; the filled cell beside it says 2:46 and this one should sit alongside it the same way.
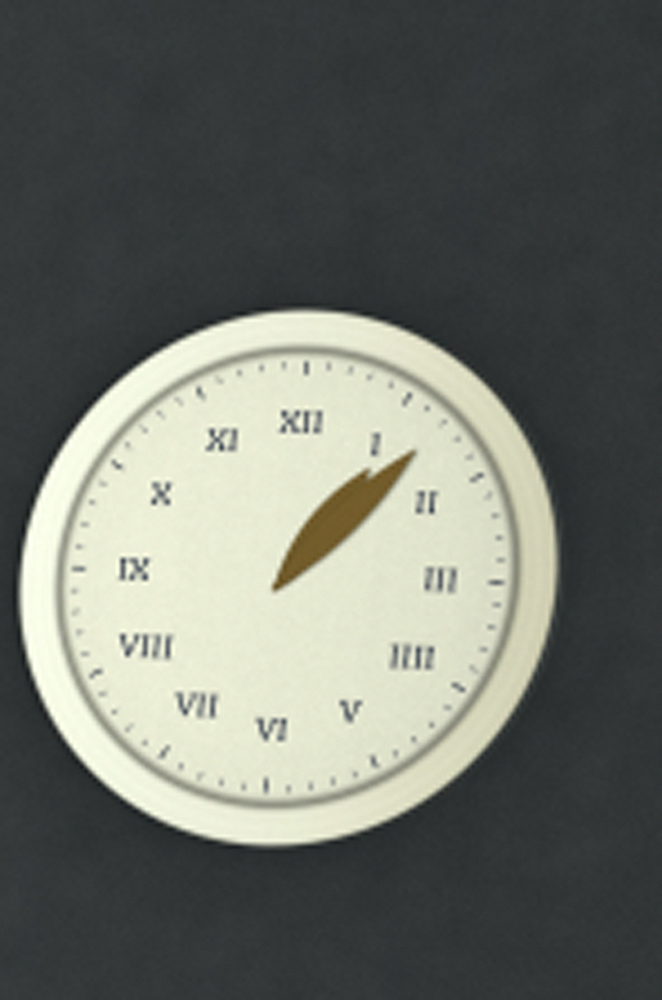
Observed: 1:07
